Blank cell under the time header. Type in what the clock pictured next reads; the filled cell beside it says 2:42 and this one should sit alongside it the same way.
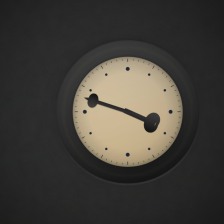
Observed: 3:48
